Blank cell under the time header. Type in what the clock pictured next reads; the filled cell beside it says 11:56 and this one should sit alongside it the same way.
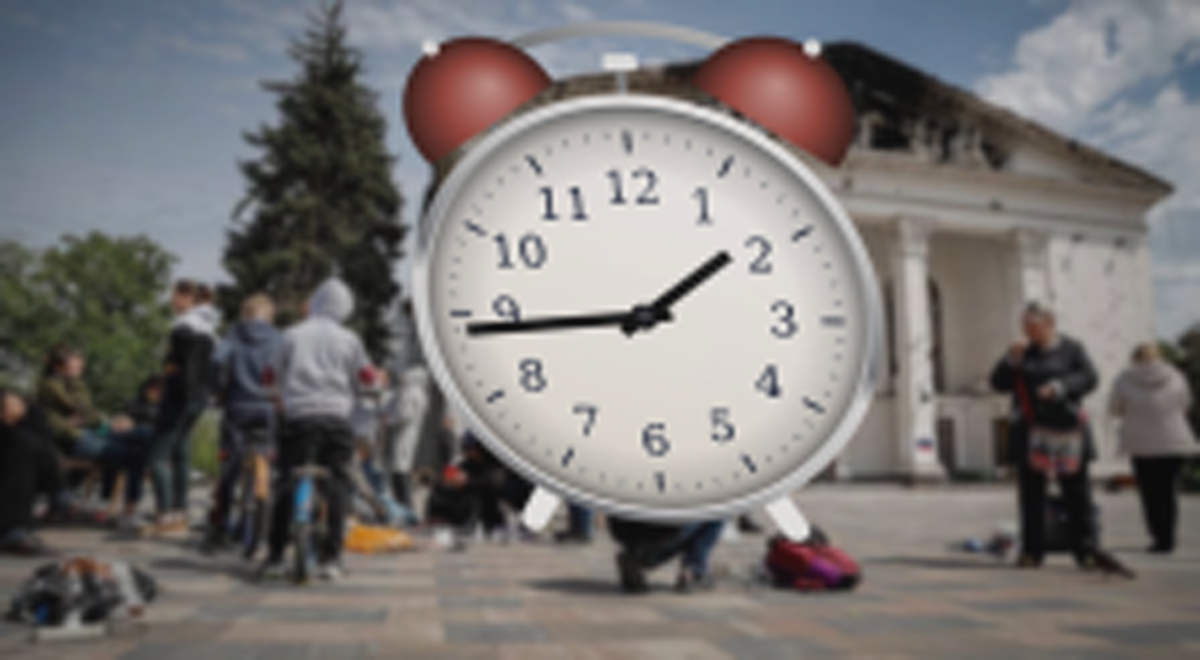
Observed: 1:44
